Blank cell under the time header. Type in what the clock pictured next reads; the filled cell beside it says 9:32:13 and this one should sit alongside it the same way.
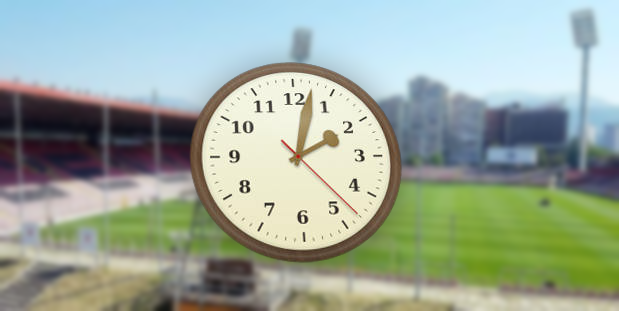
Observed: 2:02:23
